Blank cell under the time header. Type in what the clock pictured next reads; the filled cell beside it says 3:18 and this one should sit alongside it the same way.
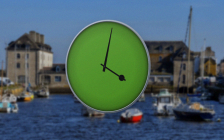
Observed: 4:02
